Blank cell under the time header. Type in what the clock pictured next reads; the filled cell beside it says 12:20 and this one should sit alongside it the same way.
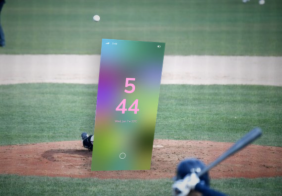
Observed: 5:44
